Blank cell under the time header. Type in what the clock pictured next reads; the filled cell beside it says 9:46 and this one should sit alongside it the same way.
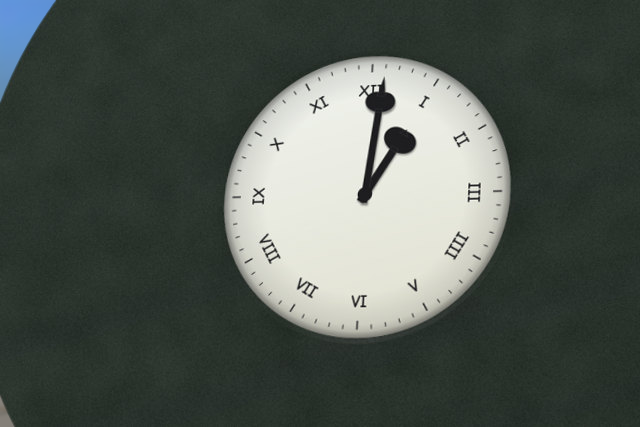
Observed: 1:01
